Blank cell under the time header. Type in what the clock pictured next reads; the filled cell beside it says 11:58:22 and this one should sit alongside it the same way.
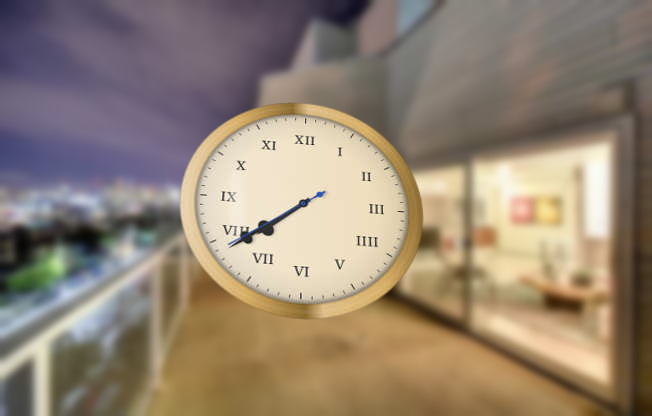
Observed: 7:38:39
